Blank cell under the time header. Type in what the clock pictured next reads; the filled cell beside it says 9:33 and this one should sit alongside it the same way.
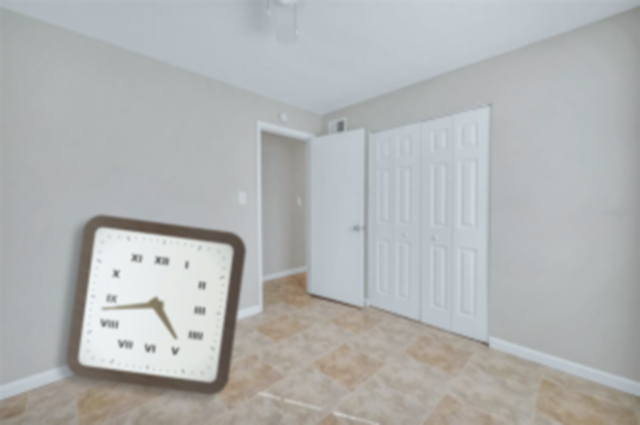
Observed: 4:43
